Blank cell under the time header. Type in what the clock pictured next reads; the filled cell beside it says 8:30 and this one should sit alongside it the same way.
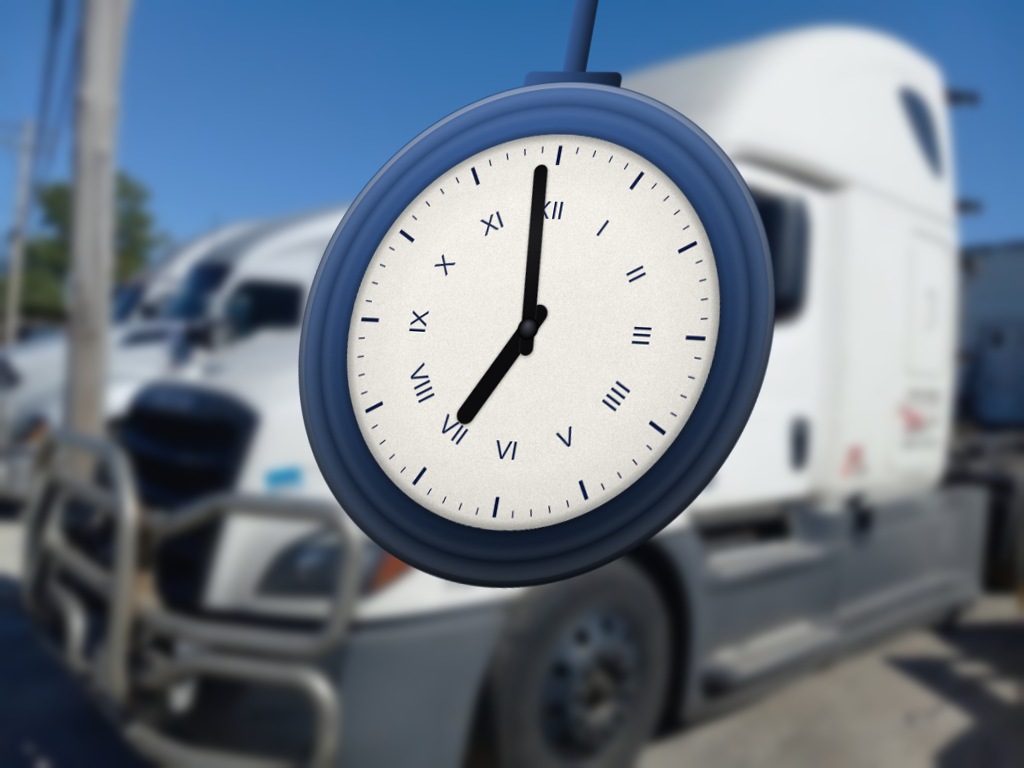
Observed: 6:59
